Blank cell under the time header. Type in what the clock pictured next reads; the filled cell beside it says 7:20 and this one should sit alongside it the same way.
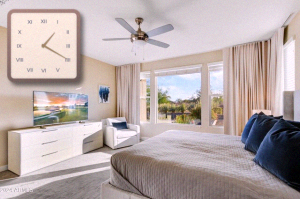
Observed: 1:20
